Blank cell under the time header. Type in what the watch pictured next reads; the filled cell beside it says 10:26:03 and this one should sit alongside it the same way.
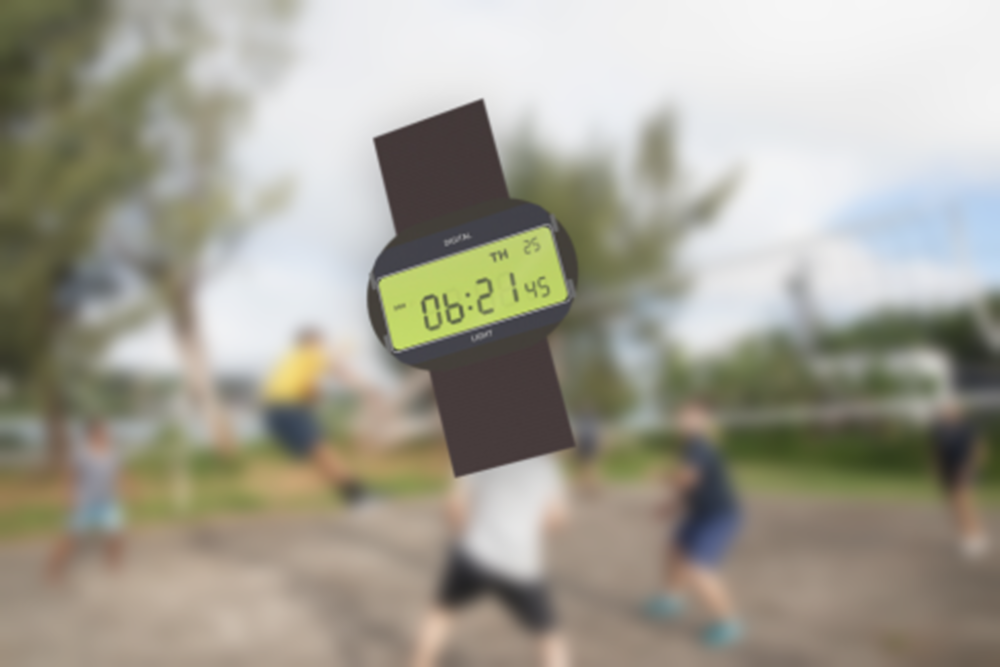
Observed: 6:21:45
